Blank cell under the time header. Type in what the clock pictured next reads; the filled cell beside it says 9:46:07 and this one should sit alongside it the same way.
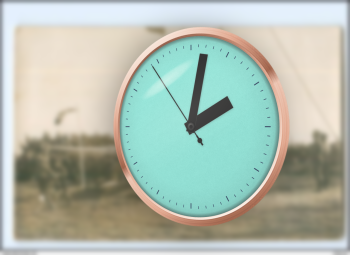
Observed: 2:01:54
